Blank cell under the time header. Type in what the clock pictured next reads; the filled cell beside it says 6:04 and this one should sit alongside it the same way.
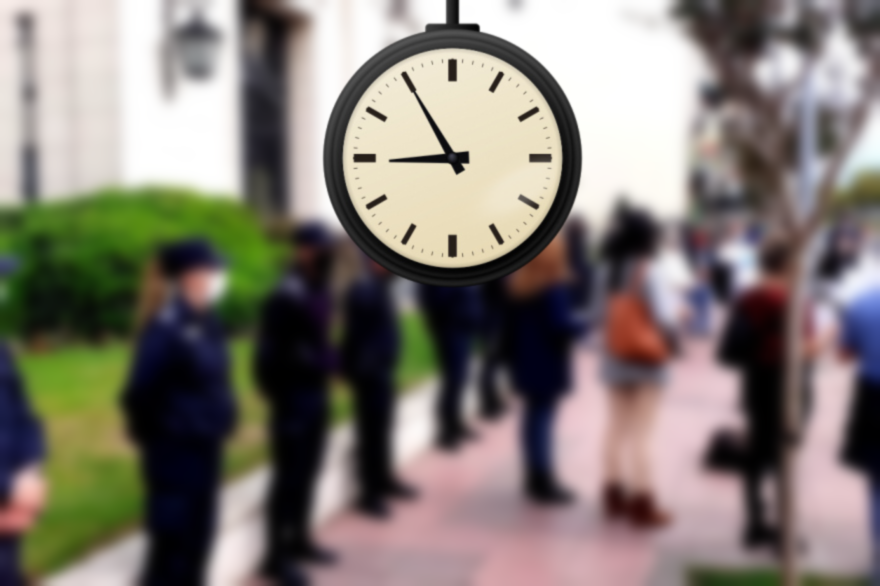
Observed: 8:55
